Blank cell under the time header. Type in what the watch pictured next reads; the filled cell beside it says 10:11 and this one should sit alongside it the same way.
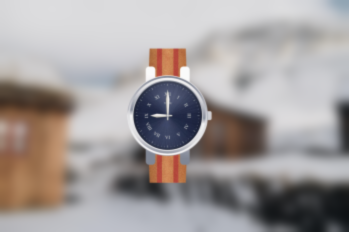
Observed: 9:00
